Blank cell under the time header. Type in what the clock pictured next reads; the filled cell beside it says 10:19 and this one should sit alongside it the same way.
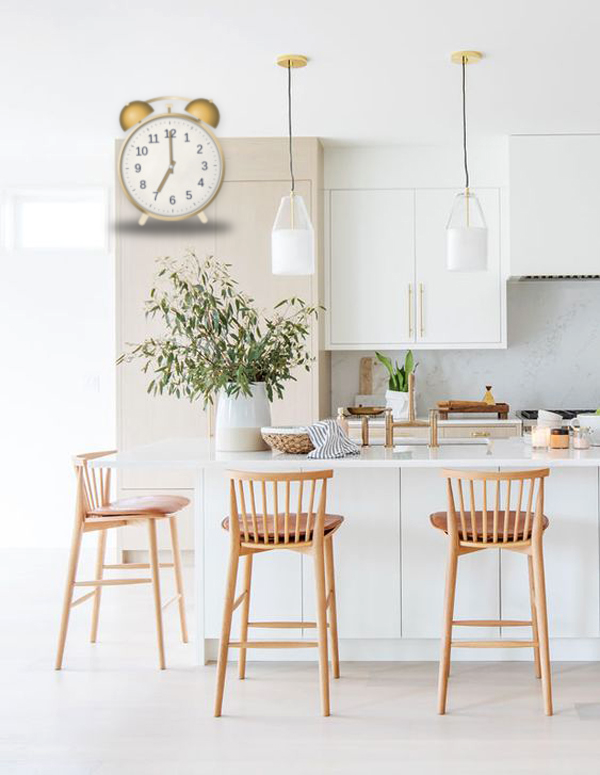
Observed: 7:00
